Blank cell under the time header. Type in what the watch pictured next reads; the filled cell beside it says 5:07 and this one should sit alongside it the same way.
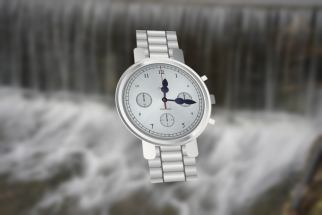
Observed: 12:16
